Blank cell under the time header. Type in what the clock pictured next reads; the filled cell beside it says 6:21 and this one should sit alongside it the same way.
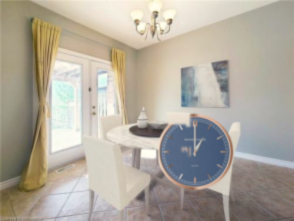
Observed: 1:00
